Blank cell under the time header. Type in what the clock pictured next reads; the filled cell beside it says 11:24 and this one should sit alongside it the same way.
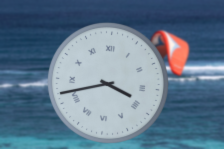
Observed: 3:42
